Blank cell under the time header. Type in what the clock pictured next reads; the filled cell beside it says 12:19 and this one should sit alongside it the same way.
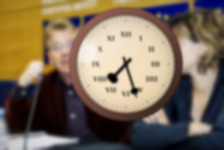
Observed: 7:27
